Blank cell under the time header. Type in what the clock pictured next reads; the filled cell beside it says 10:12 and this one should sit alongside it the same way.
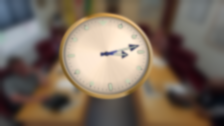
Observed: 3:13
